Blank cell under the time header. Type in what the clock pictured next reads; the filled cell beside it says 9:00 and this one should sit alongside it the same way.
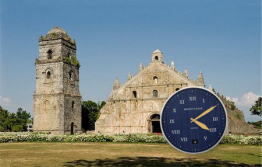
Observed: 4:10
